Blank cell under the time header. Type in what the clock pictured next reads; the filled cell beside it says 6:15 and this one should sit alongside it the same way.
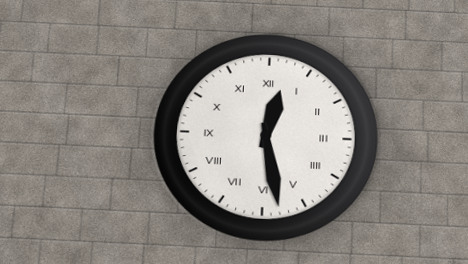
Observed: 12:28
